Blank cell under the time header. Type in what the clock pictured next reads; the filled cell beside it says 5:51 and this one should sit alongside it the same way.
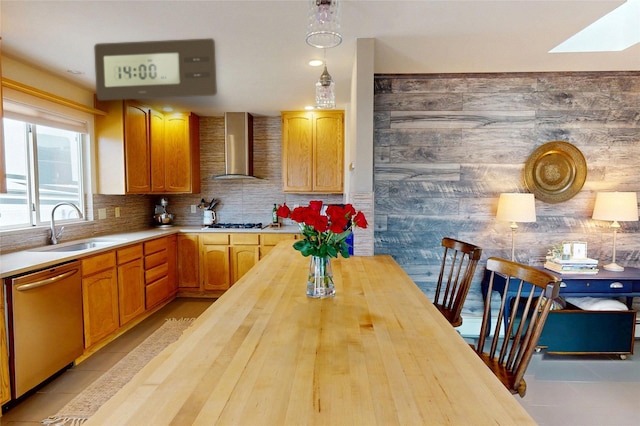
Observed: 14:00
